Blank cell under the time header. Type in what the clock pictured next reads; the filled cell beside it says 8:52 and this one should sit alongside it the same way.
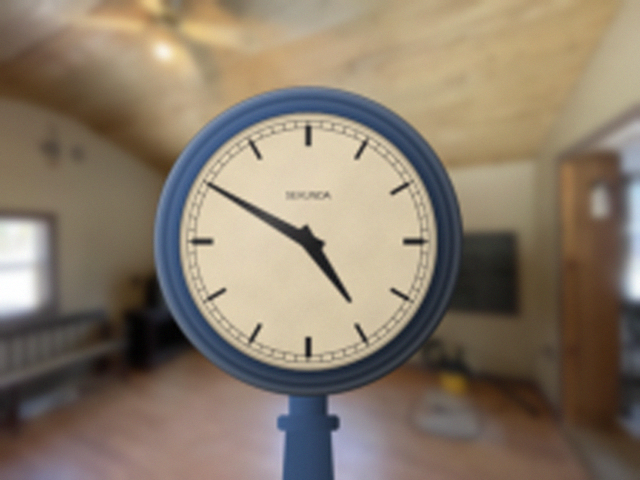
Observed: 4:50
